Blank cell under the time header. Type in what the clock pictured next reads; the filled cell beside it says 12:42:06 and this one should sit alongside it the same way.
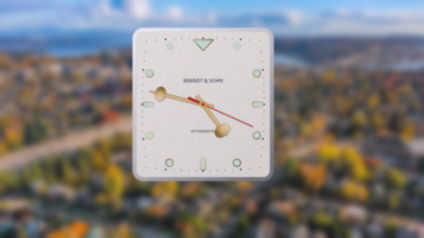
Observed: 4:47:19
